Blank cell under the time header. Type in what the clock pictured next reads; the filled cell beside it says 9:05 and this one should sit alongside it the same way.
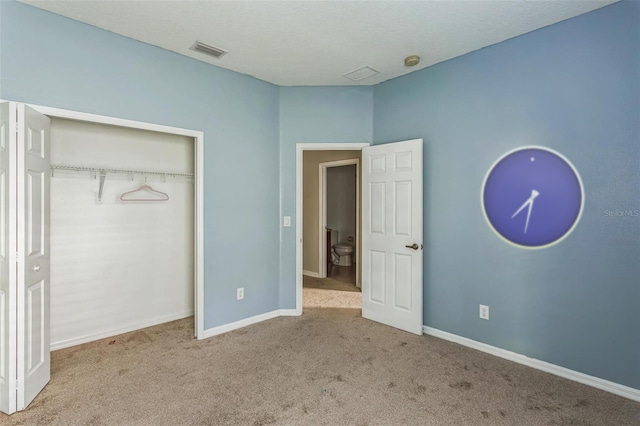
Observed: 7:32
